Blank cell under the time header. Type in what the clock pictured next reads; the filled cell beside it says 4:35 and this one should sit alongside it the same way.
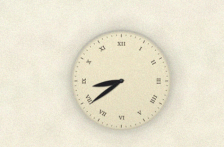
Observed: 8:39
